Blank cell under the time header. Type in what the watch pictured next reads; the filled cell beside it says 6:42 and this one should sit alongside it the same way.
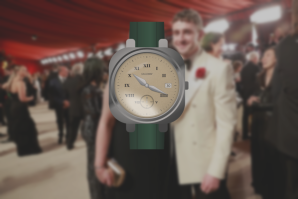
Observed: 10:19
